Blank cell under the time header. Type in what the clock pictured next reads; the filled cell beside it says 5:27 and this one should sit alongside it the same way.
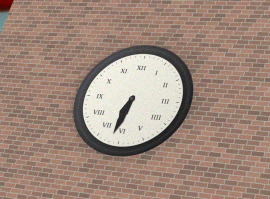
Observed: 6:32
